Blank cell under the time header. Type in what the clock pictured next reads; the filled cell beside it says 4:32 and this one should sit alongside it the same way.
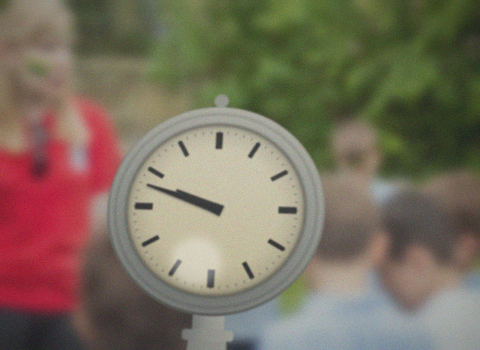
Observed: 9:48
